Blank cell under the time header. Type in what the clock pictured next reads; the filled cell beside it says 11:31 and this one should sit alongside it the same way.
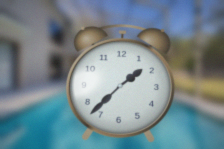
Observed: 1:37
